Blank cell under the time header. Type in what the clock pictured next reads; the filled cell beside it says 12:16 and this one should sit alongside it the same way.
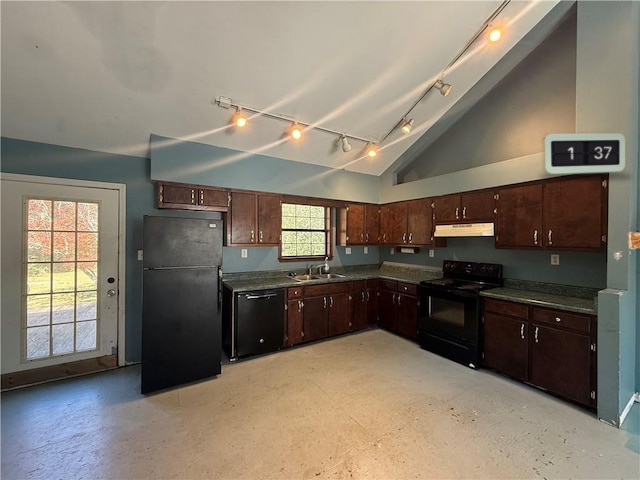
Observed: 1:37
